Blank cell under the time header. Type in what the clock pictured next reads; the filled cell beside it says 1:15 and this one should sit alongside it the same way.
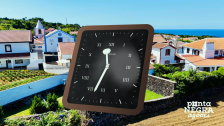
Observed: 11:33
